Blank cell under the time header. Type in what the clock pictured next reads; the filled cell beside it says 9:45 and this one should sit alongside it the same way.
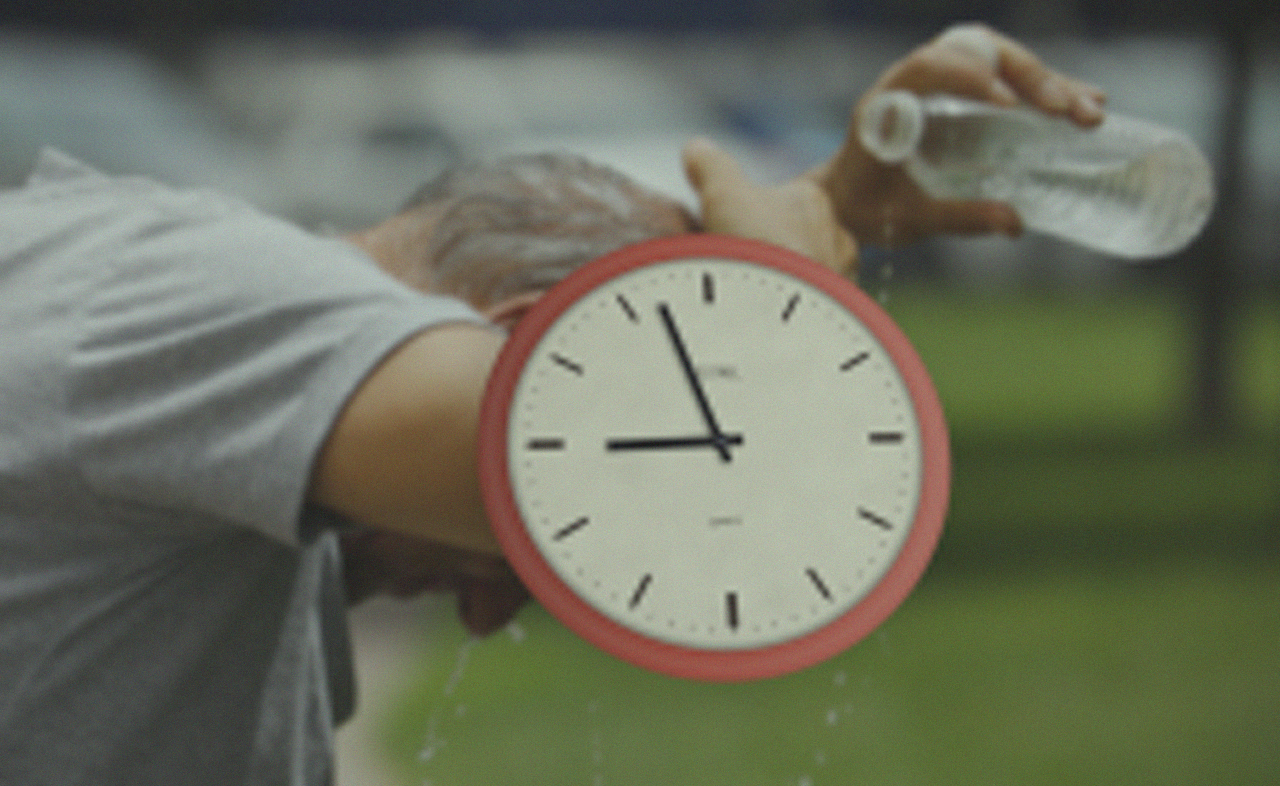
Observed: 8:57
